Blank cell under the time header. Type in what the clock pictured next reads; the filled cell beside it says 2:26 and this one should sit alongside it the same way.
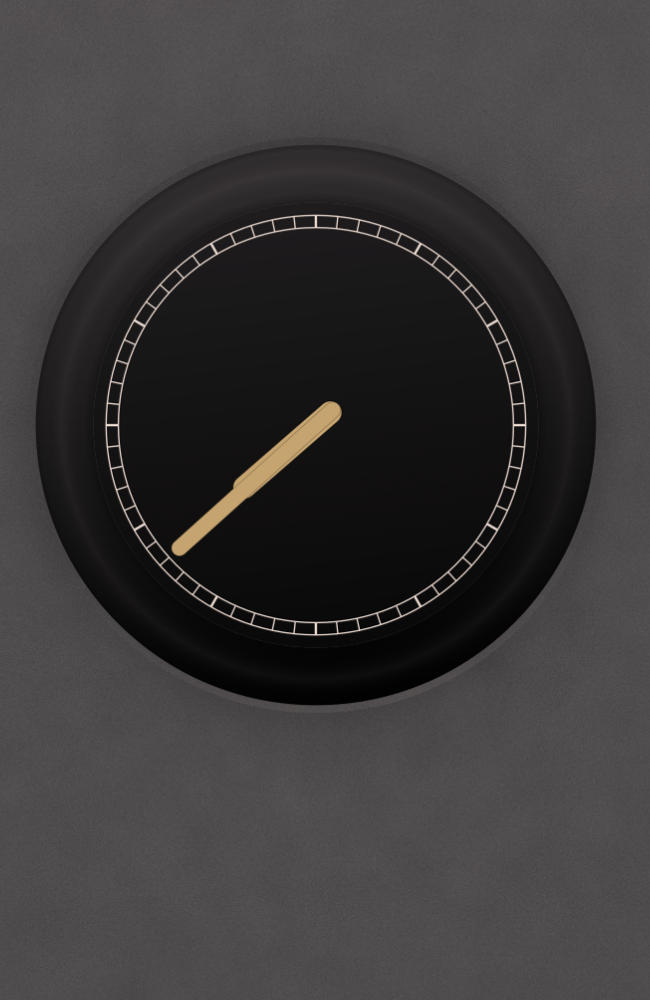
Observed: 7:38
